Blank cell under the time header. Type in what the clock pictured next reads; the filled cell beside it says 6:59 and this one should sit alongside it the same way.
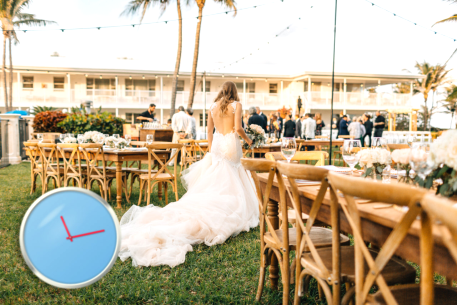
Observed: 11:13
